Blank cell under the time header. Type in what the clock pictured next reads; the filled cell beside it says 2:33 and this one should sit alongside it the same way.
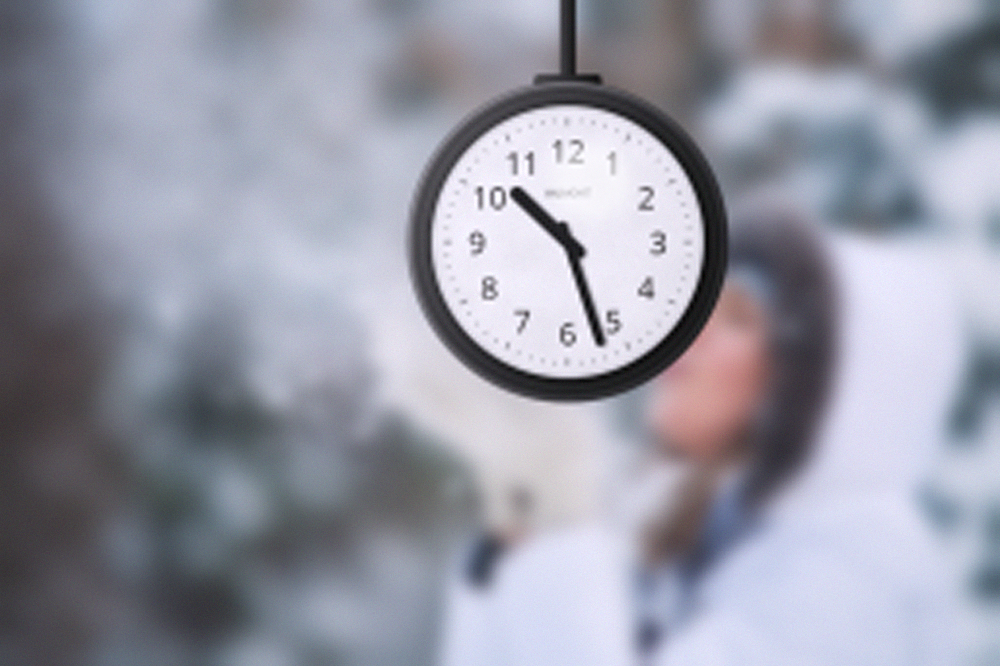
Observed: 10:27
